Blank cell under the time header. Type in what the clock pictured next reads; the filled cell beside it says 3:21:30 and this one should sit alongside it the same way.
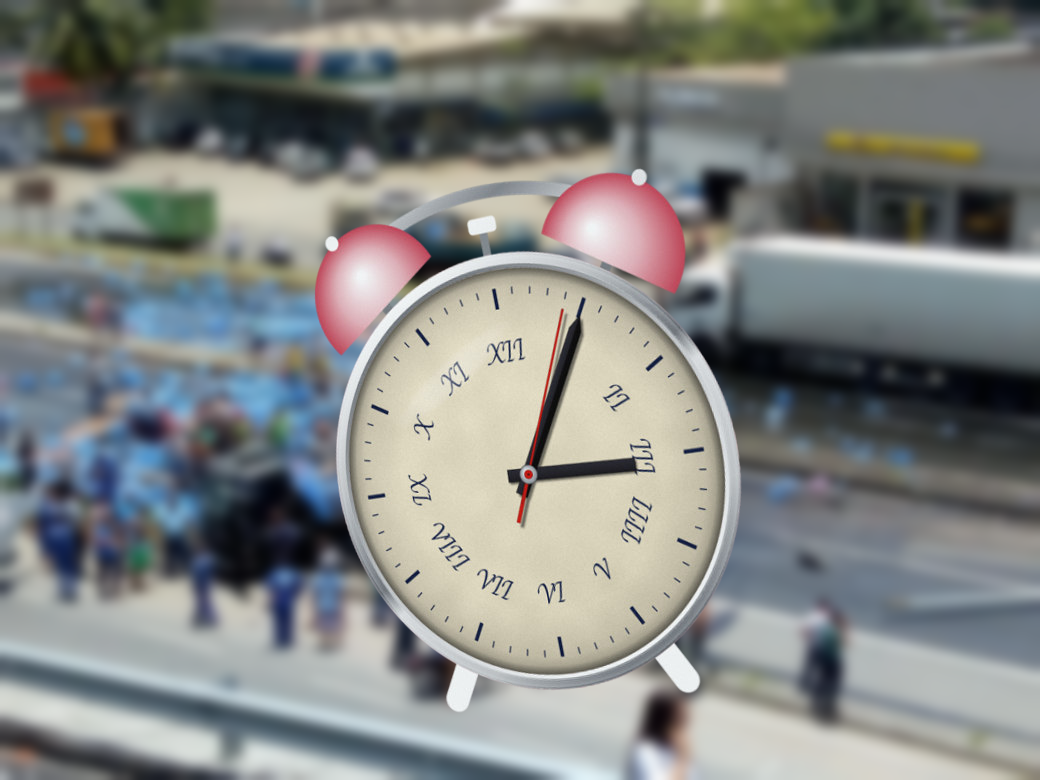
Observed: 3:05:04
